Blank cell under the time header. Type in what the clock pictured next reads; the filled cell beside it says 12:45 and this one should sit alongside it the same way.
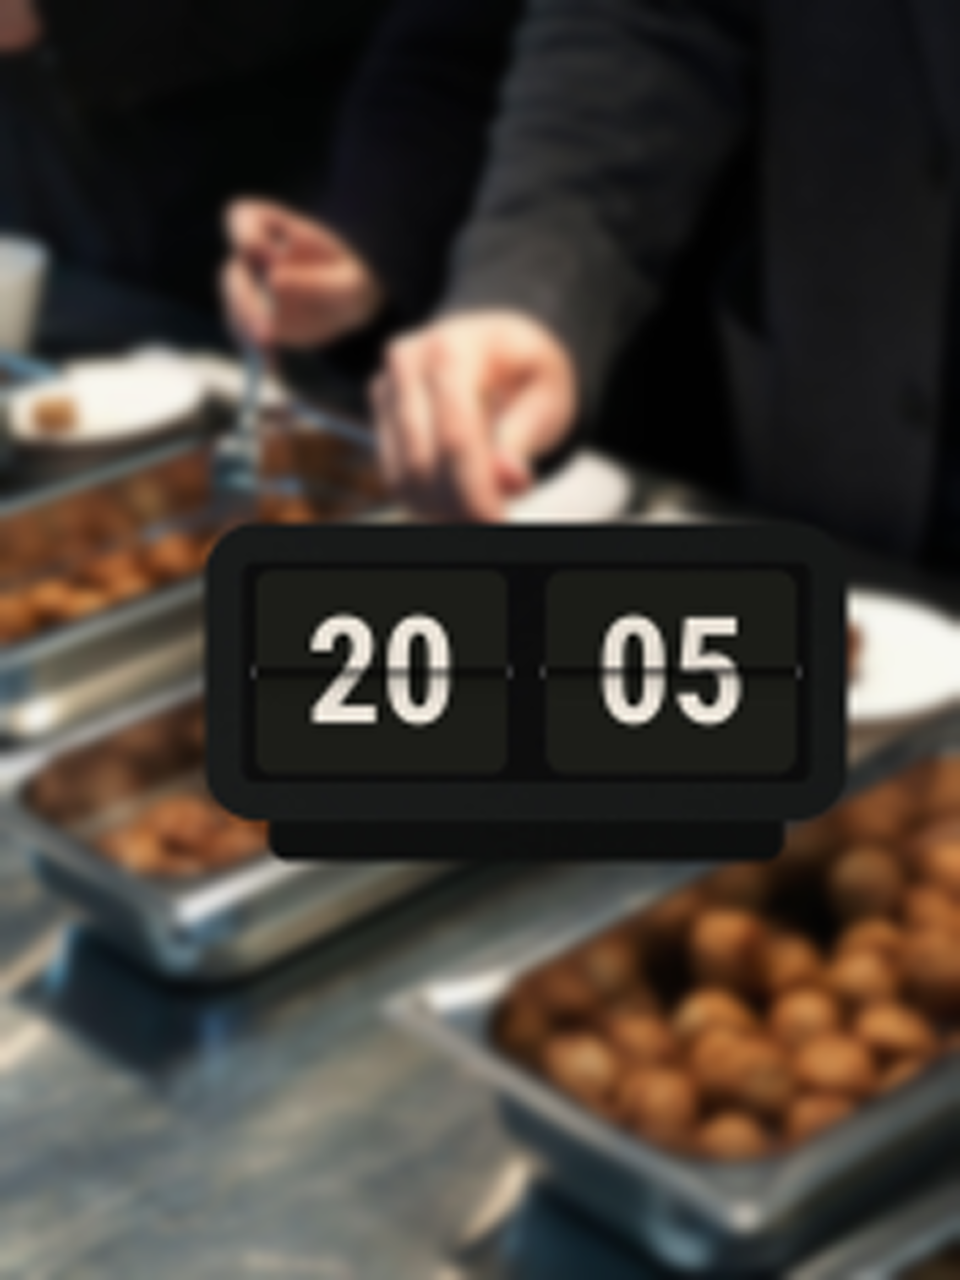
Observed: 20:05
